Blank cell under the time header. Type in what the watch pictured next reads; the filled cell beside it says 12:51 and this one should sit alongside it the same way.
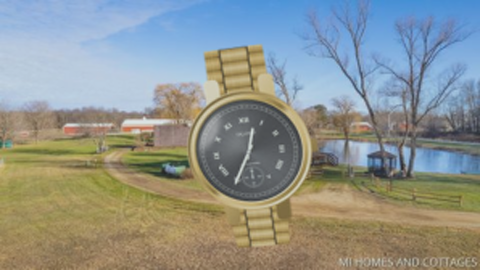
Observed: 12:35
